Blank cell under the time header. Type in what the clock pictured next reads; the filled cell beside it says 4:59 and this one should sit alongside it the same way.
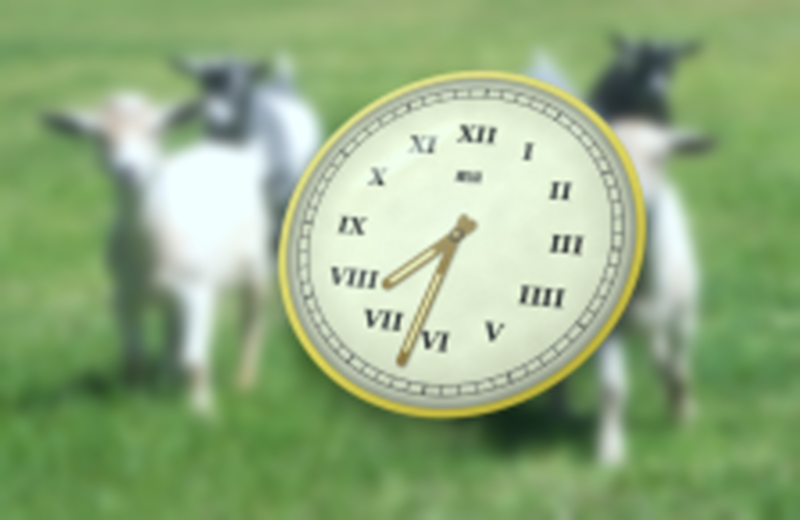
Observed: 7:32
